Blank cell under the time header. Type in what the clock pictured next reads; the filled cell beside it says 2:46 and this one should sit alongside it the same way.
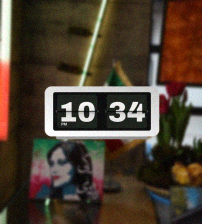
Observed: 10:34
